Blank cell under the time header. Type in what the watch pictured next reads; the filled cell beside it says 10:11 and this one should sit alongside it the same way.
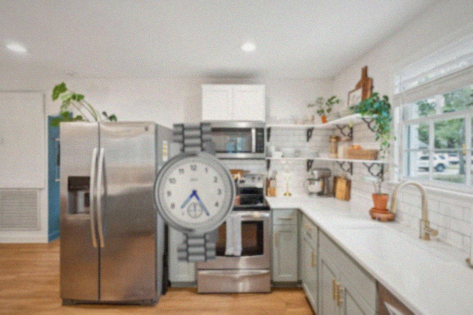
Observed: 7:25
